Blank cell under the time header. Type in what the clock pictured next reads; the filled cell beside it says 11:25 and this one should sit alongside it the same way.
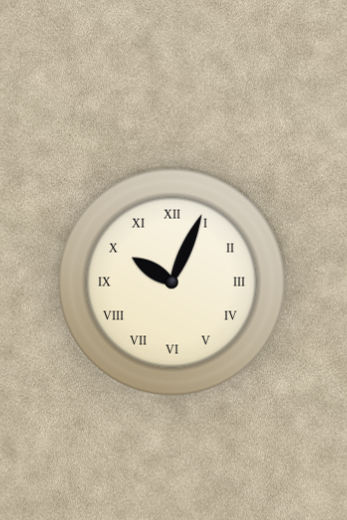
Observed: 10:04
